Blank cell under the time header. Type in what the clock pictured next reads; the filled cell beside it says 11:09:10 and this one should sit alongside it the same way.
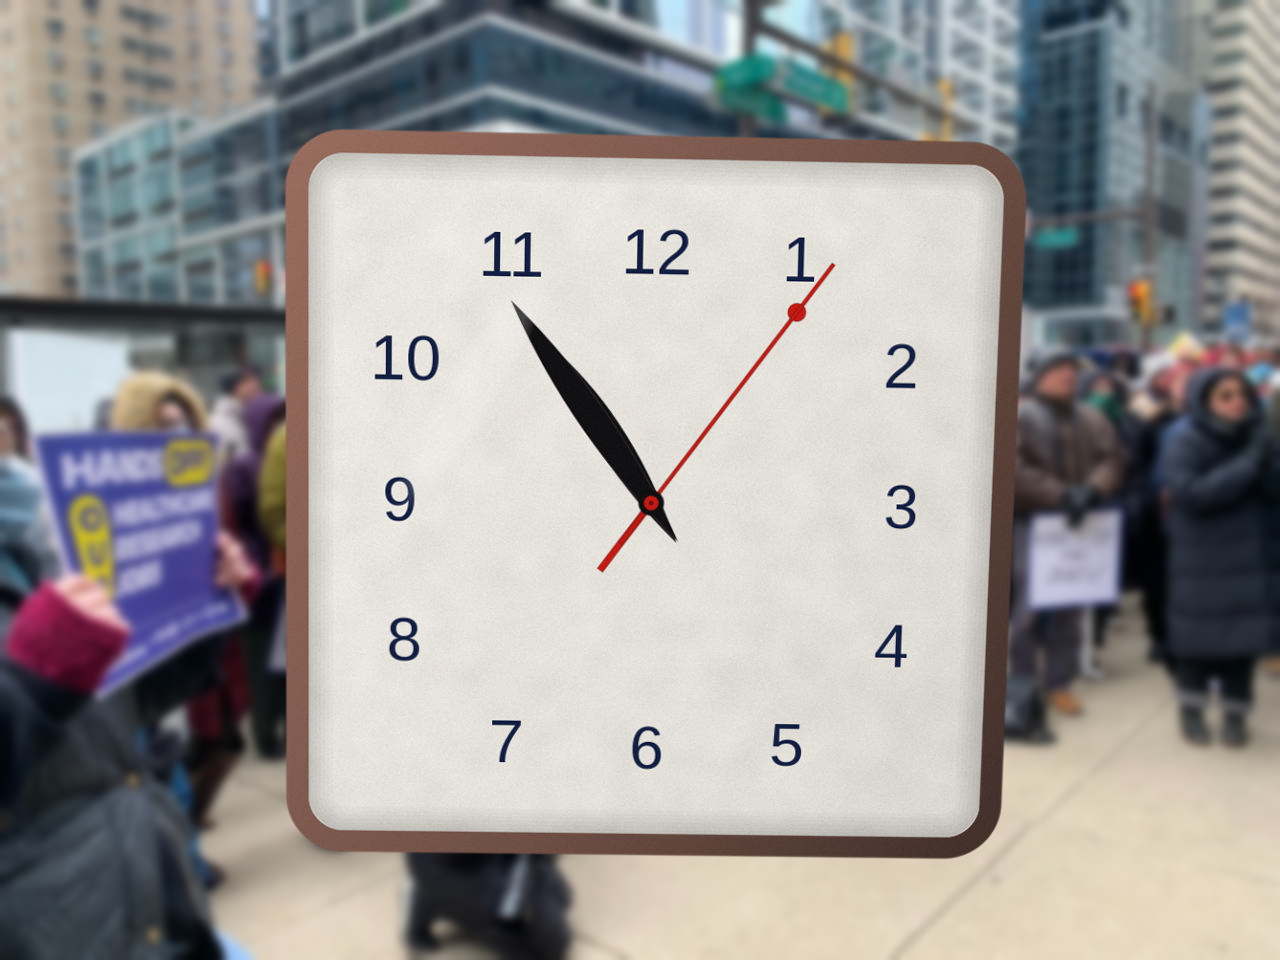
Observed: 10:54:06
